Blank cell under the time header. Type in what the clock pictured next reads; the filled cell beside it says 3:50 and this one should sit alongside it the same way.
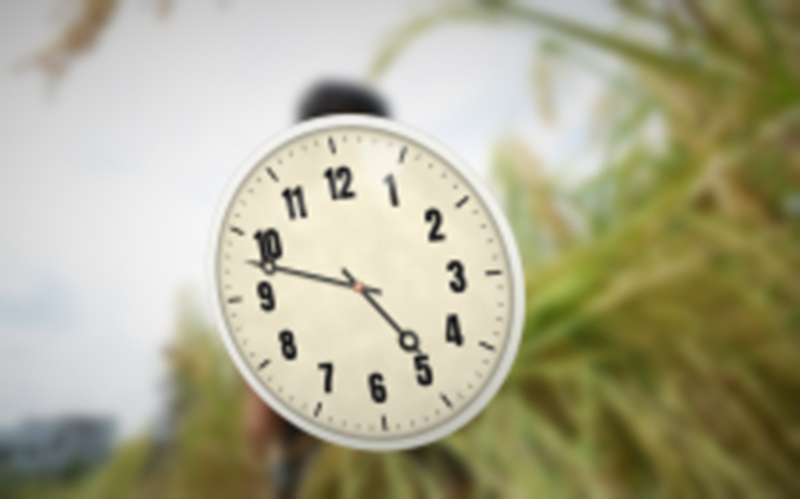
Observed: 4:48
